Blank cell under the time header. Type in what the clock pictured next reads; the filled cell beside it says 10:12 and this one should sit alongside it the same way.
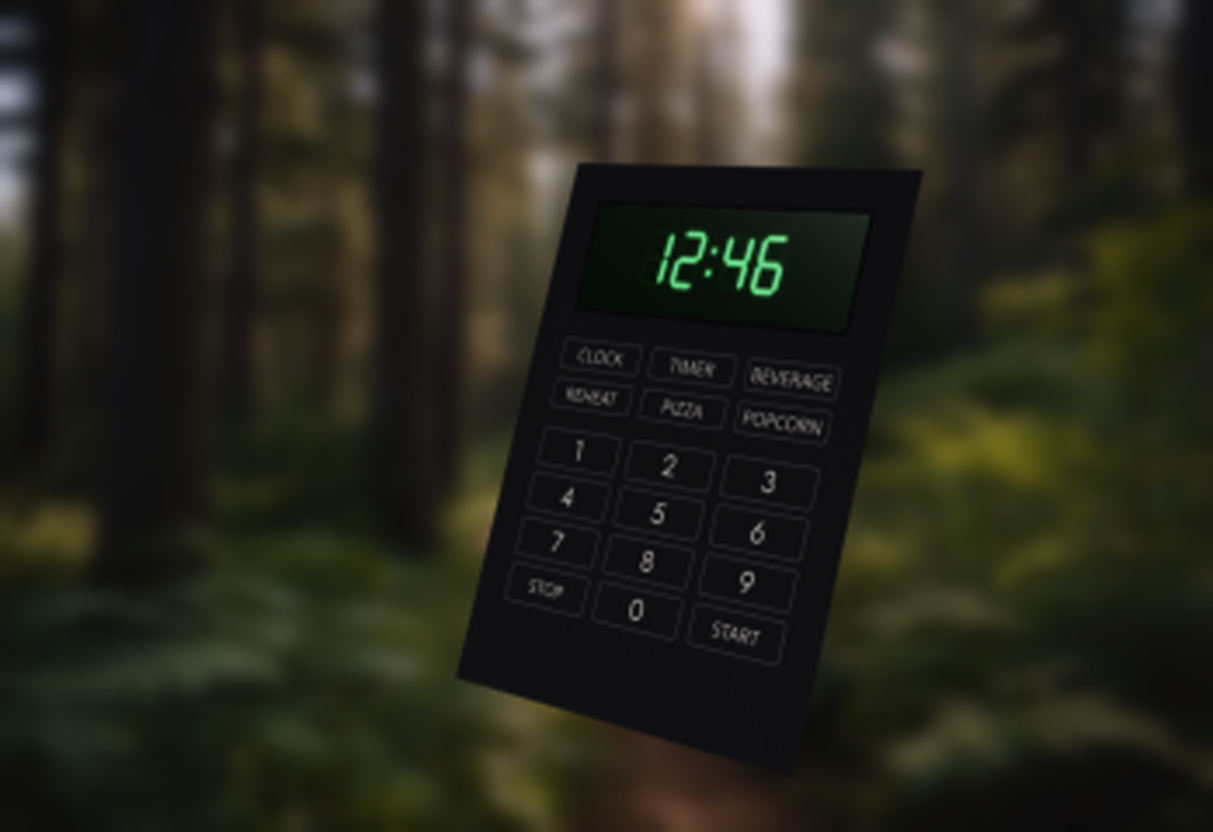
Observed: 12:46
